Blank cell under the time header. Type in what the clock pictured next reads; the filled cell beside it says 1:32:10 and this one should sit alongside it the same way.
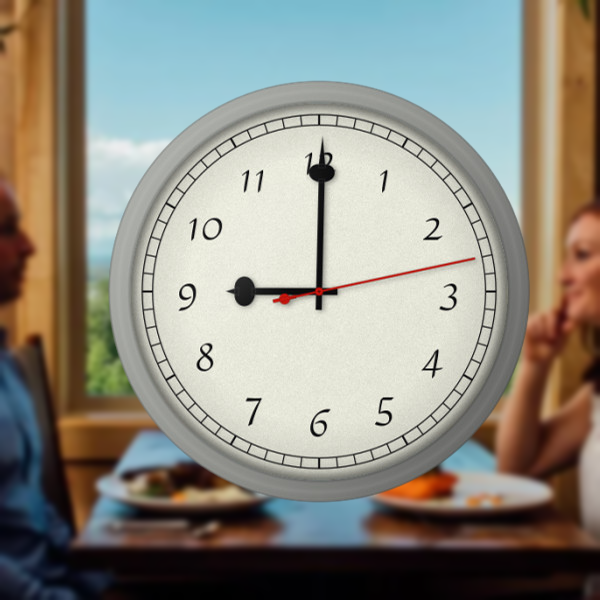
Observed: 9:00:13
